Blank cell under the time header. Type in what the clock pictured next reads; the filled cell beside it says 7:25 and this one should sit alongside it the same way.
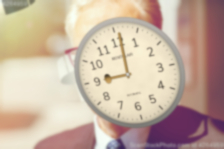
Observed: 9:01
